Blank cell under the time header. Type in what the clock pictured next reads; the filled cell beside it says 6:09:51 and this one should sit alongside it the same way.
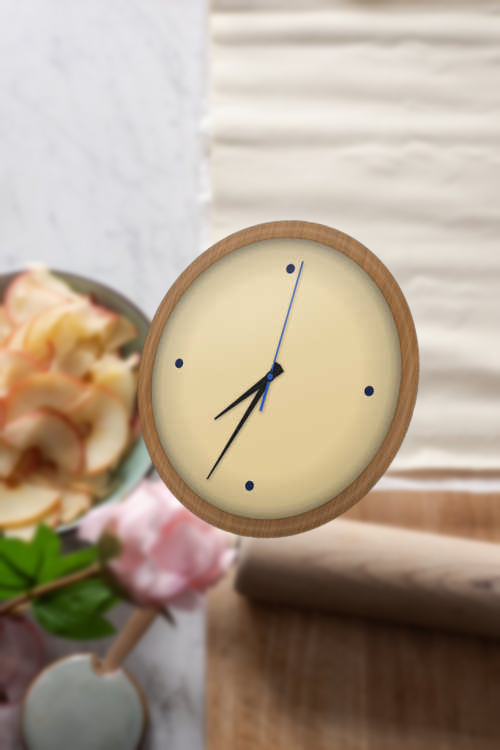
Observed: 7:34:01
